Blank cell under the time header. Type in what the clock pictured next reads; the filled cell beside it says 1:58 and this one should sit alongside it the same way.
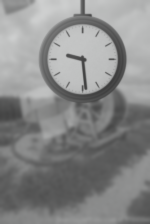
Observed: 9:29
